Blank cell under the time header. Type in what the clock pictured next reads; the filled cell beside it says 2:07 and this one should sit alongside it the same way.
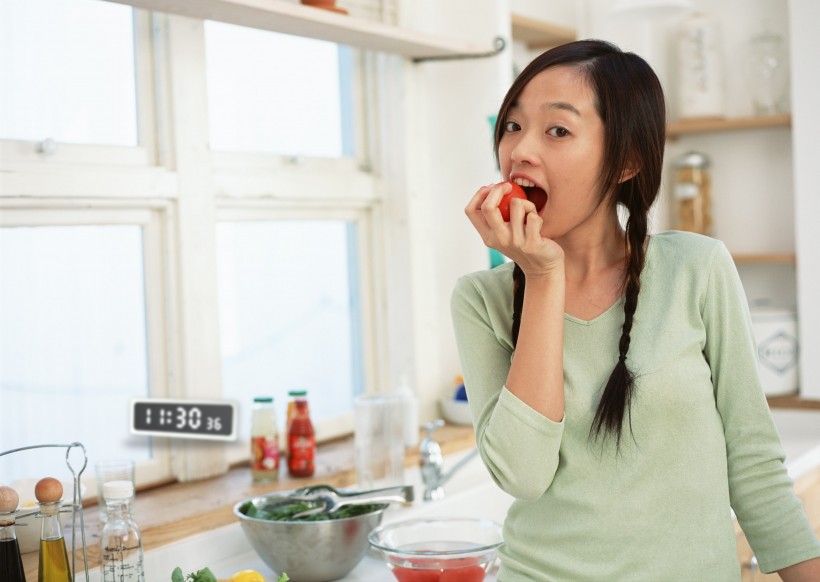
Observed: 11:30
